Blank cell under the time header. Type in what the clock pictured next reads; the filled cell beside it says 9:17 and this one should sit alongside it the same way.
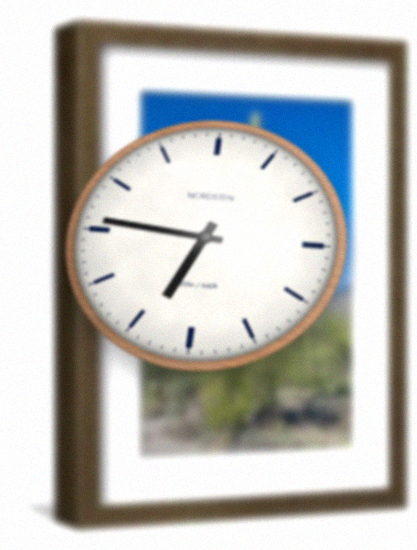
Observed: 6:46
